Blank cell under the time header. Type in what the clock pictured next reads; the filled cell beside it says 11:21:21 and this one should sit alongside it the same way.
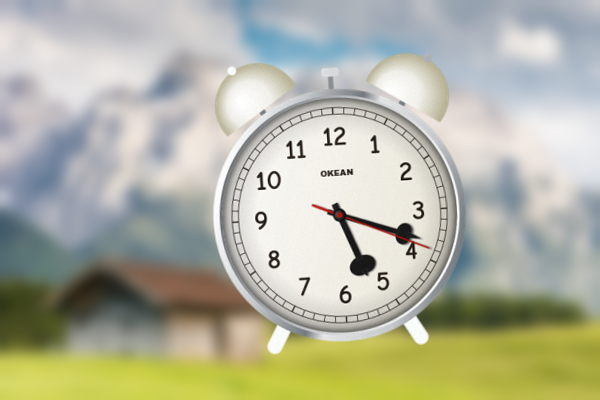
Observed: 5:18:19
